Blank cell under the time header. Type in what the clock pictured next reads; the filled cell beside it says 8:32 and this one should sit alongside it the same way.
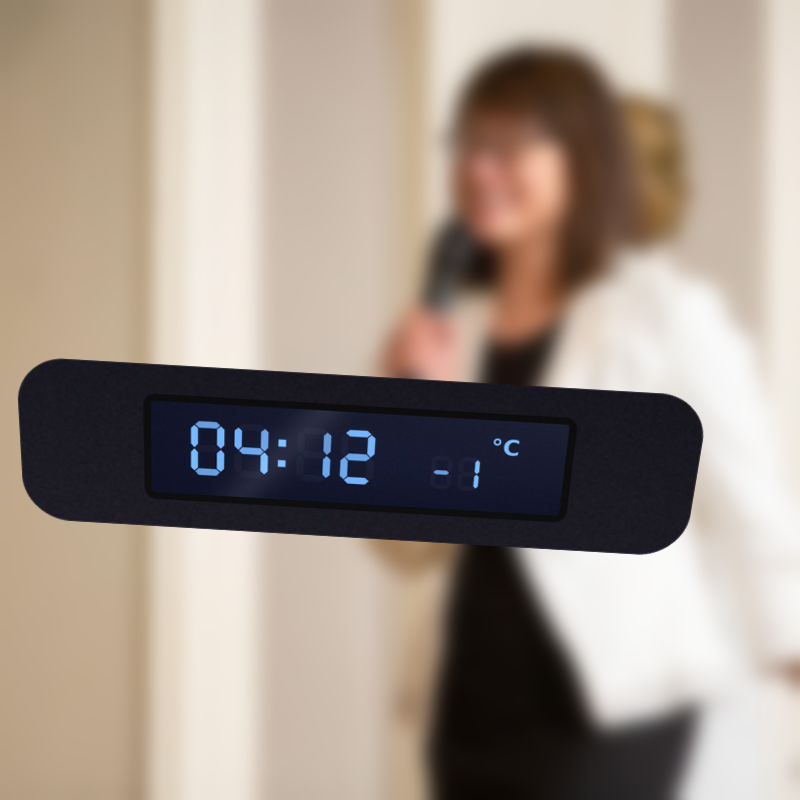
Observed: 4:12
